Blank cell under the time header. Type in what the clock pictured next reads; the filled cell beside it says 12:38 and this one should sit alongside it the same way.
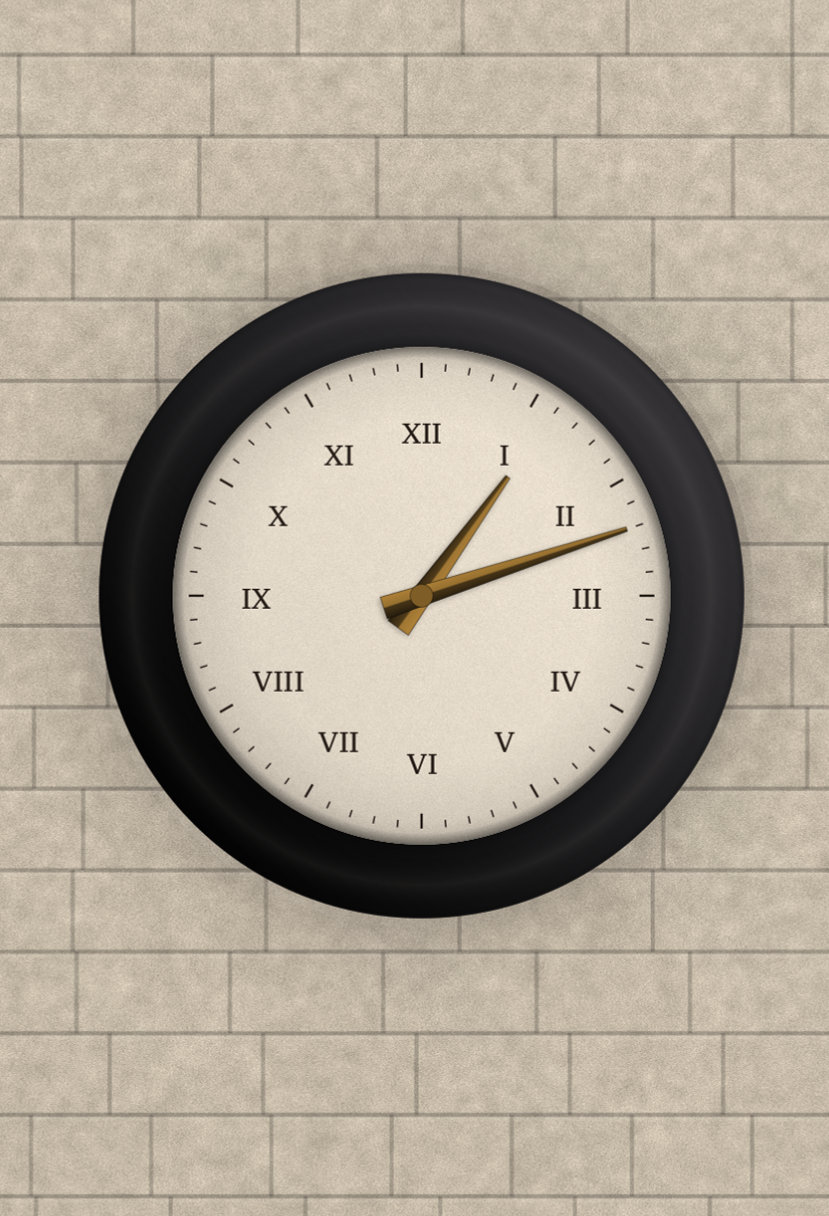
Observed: 1:12
